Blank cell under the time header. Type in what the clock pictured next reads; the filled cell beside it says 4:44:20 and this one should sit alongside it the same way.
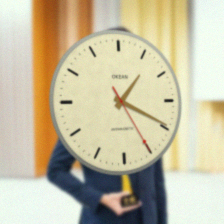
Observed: 1:19:25
